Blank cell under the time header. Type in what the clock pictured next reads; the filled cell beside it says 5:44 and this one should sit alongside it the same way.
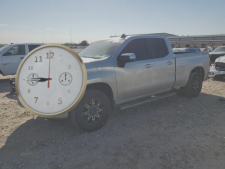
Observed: 8:45
